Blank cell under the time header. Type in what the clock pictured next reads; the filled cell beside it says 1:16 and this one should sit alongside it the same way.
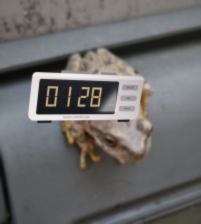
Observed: 1:28
